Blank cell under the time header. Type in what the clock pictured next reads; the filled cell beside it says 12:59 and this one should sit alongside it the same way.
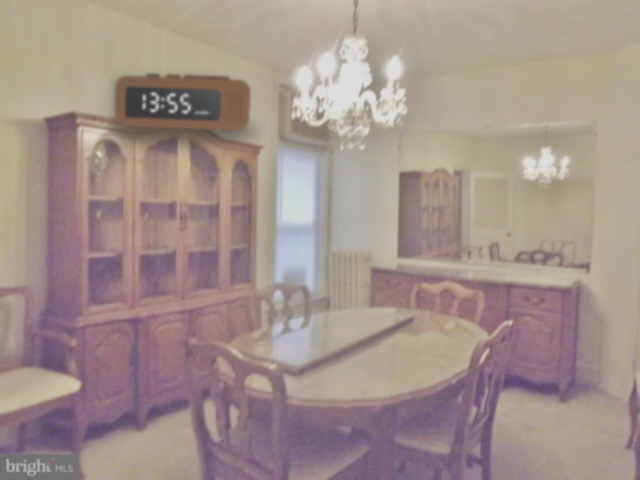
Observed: 13:55
